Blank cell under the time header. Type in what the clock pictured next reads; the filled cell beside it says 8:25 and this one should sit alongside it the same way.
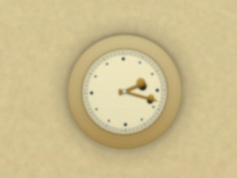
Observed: 2:18
